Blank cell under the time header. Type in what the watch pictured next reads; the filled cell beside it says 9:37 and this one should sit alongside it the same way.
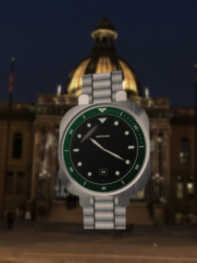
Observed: 10:20
